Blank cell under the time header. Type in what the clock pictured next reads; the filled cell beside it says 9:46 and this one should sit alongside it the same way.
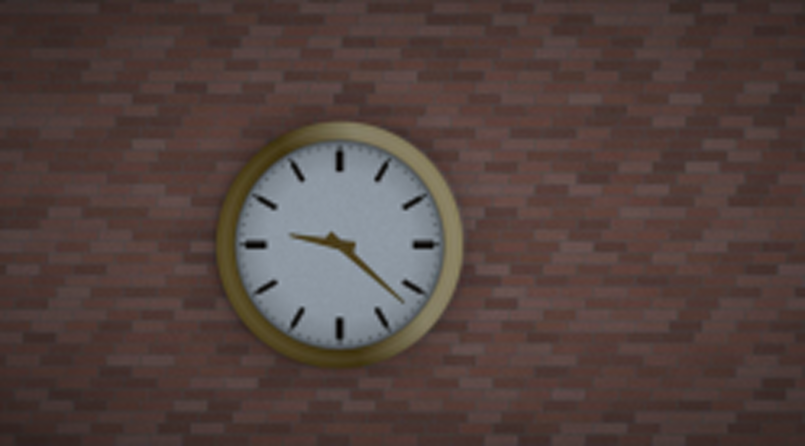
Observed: 9:22
